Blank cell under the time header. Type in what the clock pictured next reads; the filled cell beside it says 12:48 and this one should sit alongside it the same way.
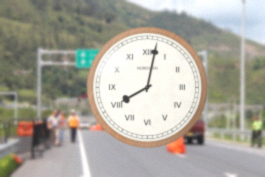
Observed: 8:02
